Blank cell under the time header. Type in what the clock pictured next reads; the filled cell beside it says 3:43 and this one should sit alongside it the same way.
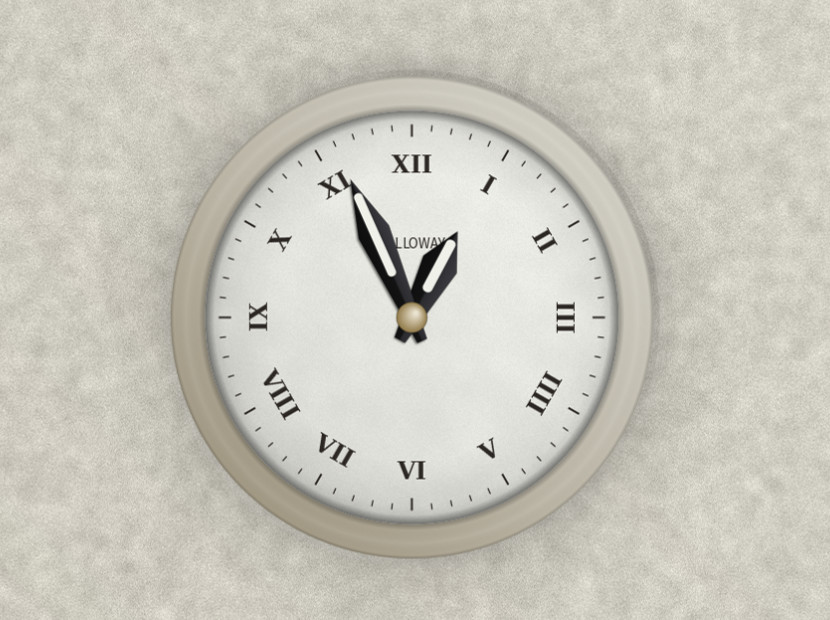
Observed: 12:56
